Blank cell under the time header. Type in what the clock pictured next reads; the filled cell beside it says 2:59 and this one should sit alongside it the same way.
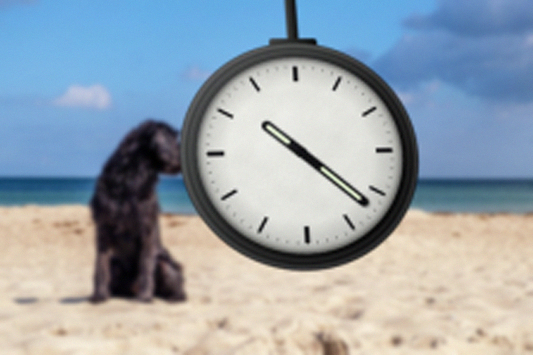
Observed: 10:22
